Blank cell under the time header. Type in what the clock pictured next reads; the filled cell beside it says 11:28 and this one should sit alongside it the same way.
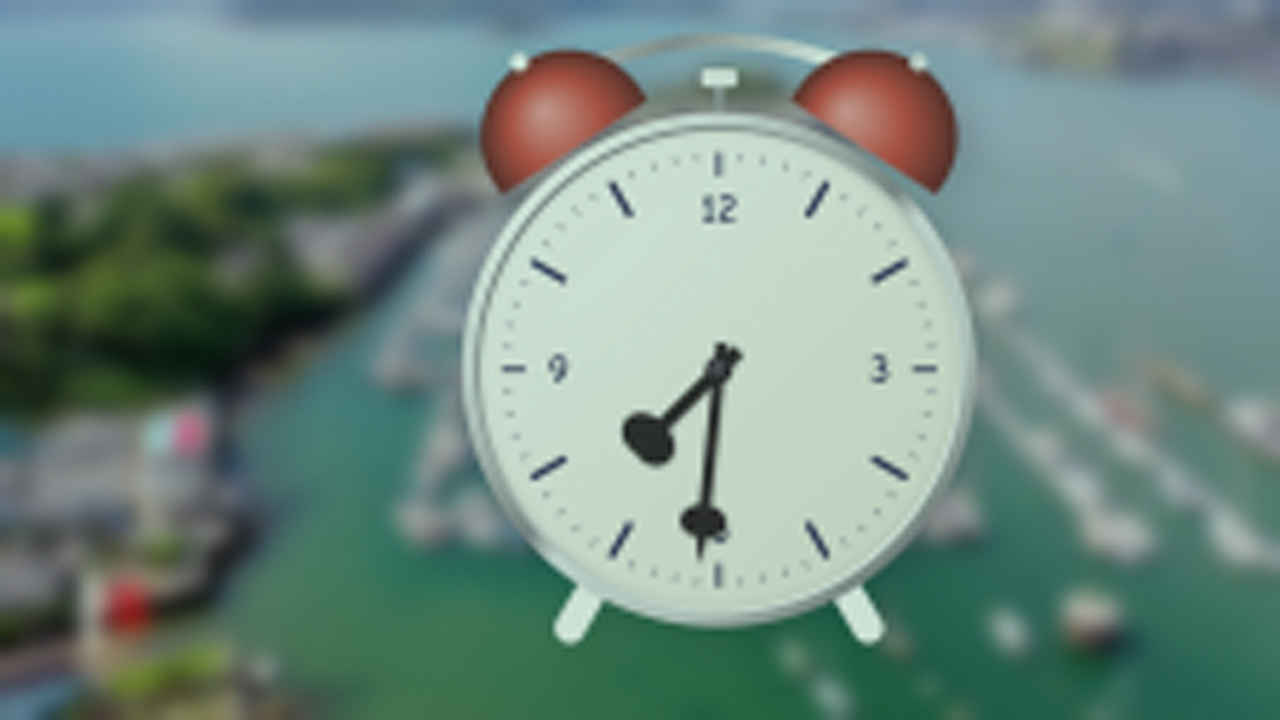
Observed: 7:31
